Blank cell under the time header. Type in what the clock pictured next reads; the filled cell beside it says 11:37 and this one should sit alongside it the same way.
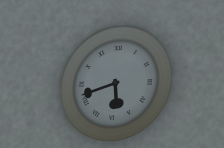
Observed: 5:42
